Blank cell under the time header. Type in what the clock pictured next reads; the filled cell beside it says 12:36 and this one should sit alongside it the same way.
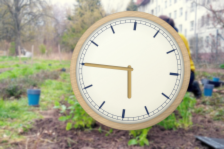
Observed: 5:45
